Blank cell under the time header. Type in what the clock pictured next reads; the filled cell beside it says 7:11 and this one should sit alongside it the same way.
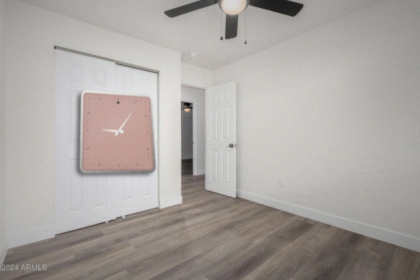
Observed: 9:06
